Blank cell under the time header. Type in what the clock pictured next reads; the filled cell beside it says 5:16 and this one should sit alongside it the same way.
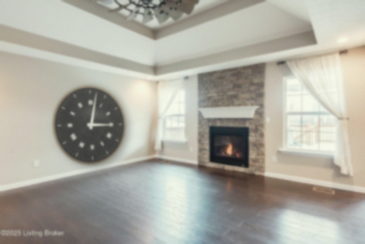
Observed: 3:02
